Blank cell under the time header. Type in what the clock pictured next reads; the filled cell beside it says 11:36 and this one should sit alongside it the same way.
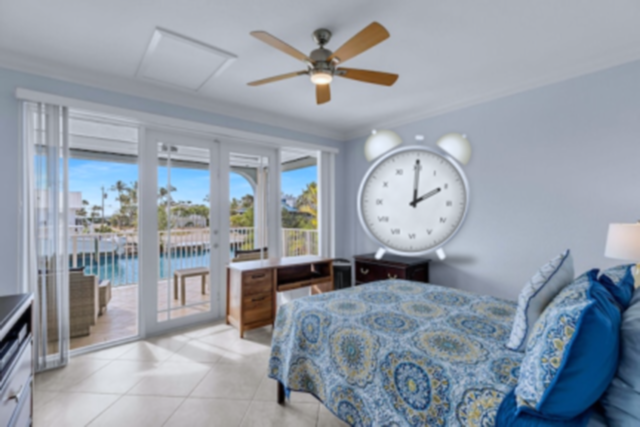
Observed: 2:00
